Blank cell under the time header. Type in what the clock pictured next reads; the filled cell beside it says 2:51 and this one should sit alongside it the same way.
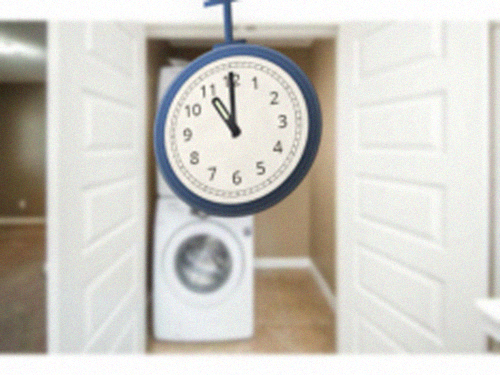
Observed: 11:00
